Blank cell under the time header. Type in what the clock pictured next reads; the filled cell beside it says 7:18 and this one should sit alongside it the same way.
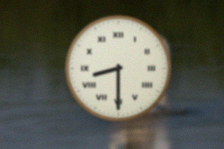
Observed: 8:30
